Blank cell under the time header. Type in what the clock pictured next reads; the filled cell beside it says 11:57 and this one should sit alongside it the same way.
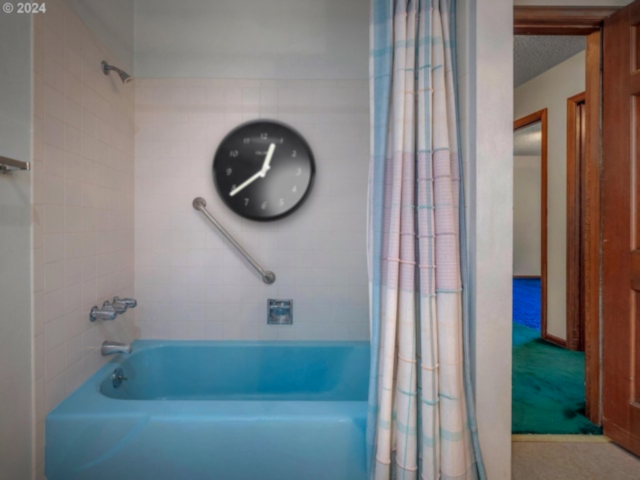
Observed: 12:39
